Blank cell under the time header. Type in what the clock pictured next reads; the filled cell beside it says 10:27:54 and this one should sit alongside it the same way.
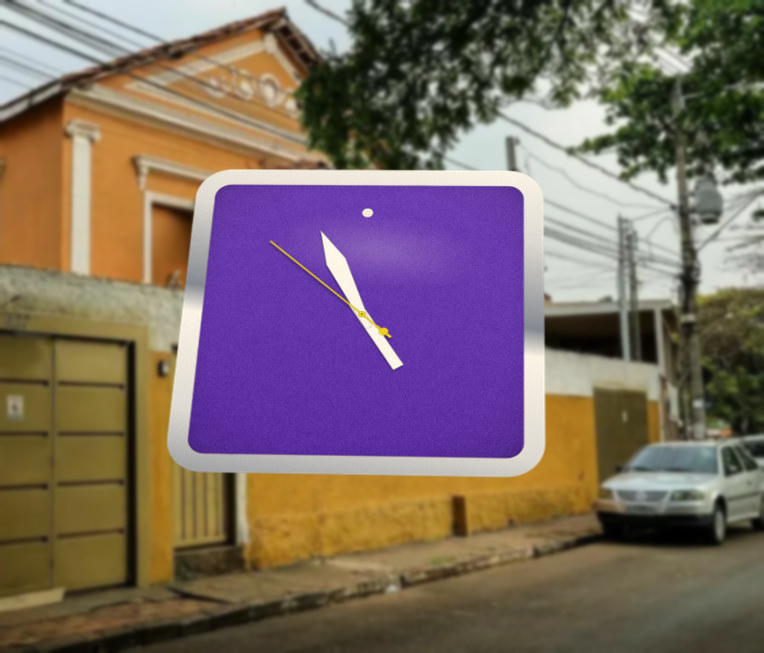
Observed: 4:55:52
